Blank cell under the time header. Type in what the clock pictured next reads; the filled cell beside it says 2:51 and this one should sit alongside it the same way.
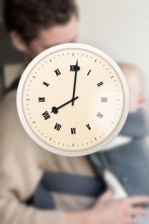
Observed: 8:01
